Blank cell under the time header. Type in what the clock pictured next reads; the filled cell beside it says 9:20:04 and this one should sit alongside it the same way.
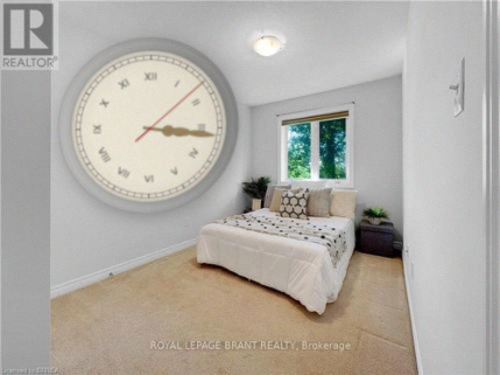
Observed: 3:16:08
